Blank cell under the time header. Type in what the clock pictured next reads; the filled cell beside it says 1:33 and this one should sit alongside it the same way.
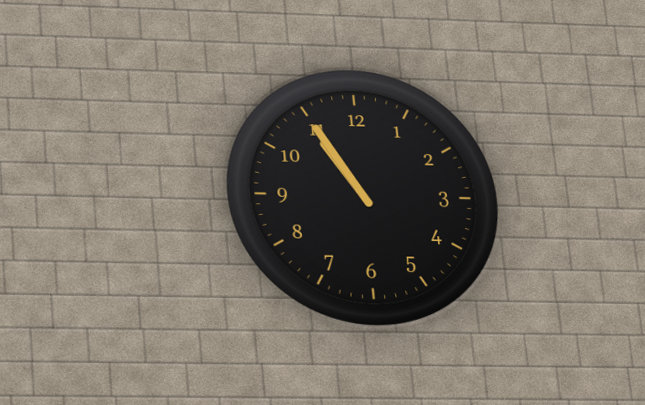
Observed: 10:55
